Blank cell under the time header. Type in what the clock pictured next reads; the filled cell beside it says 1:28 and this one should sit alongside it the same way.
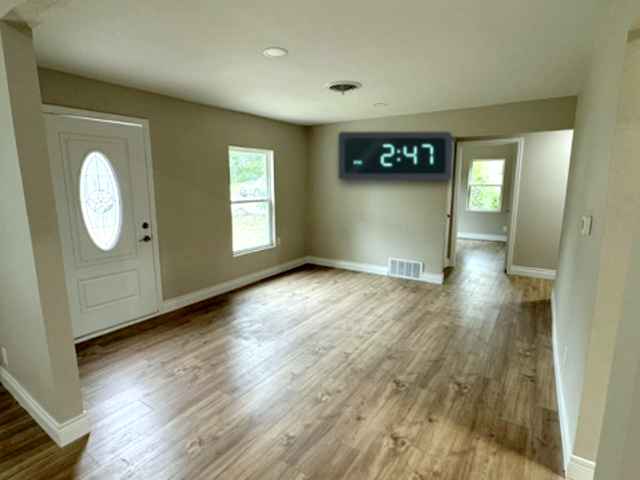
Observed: 2:47
